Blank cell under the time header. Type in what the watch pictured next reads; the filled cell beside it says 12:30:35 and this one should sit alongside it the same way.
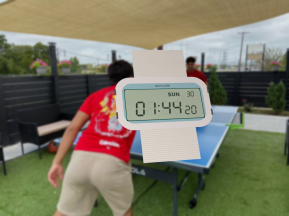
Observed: 1:44:20
